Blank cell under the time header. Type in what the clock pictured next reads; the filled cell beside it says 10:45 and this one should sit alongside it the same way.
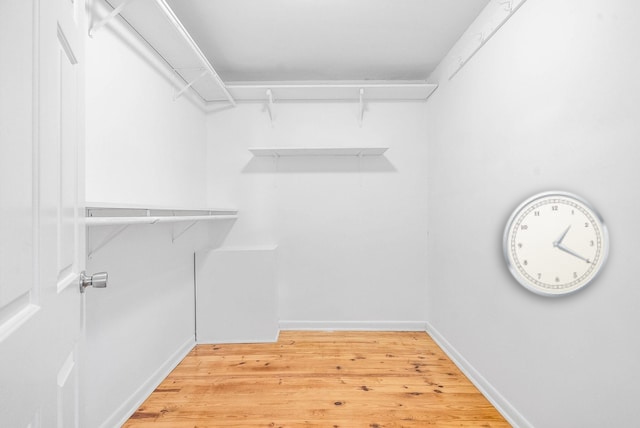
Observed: 1:20
